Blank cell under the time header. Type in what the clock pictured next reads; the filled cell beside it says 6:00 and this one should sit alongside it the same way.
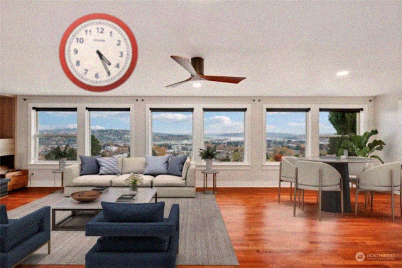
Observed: 4:25
